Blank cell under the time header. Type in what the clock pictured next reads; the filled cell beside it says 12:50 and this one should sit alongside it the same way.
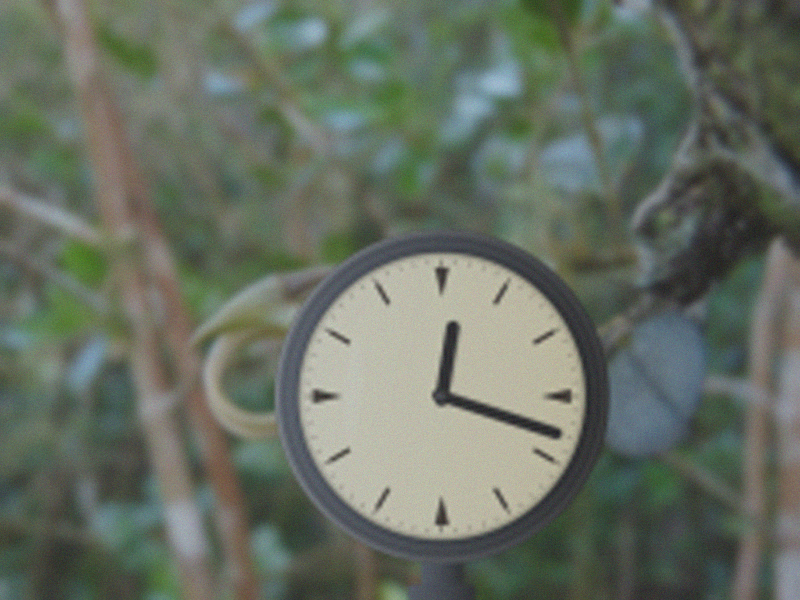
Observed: 12:18
